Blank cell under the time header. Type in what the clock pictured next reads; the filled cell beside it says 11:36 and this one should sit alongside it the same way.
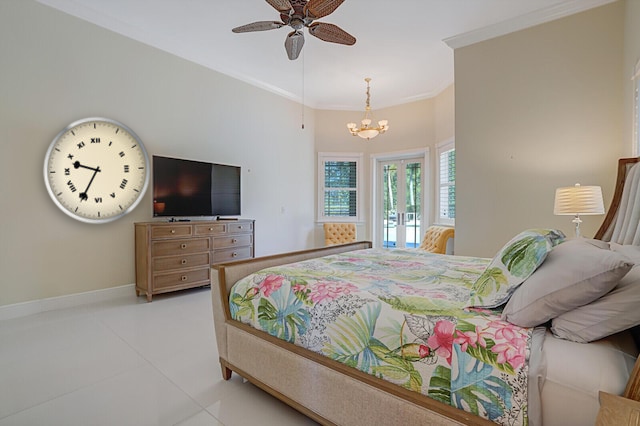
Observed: 9:35
